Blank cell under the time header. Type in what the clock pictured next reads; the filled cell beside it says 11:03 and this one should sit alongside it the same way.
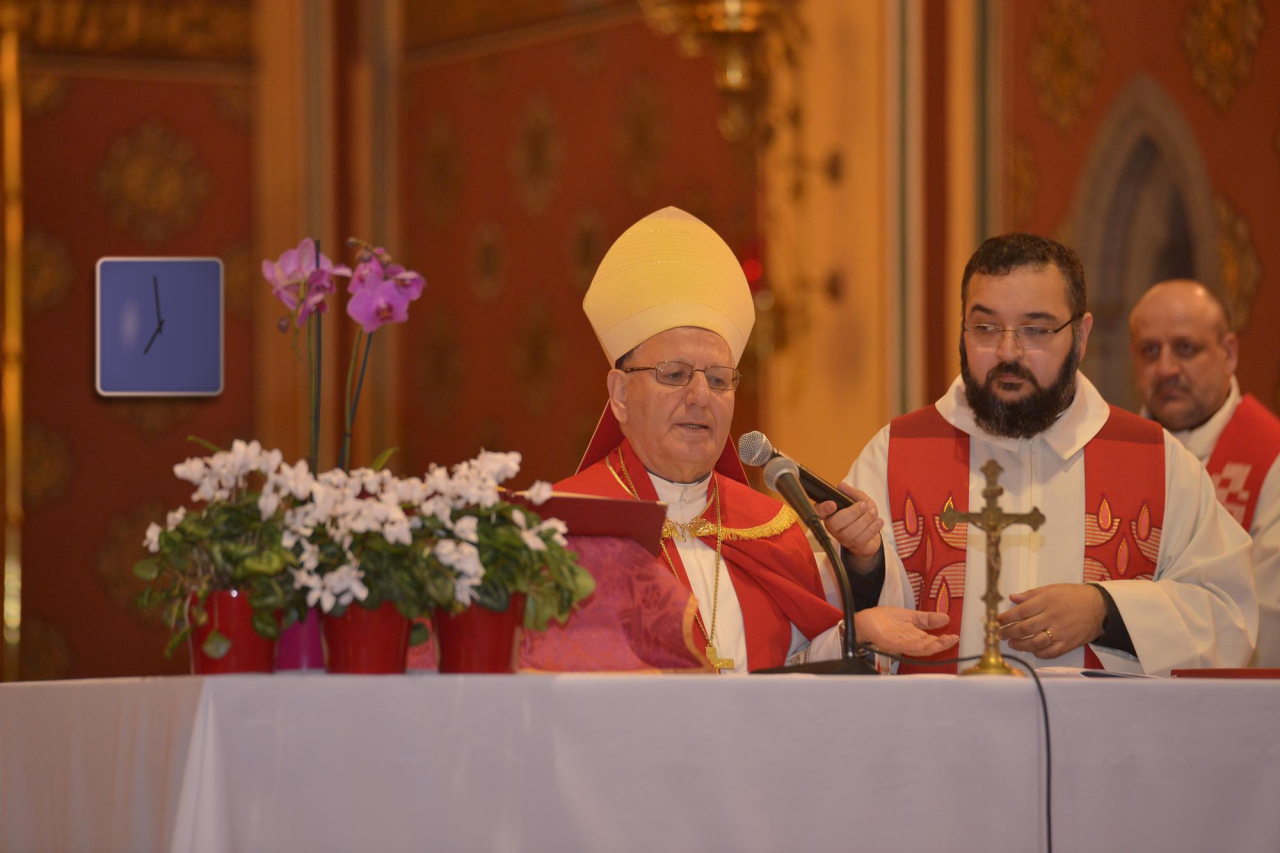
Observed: 6:59
